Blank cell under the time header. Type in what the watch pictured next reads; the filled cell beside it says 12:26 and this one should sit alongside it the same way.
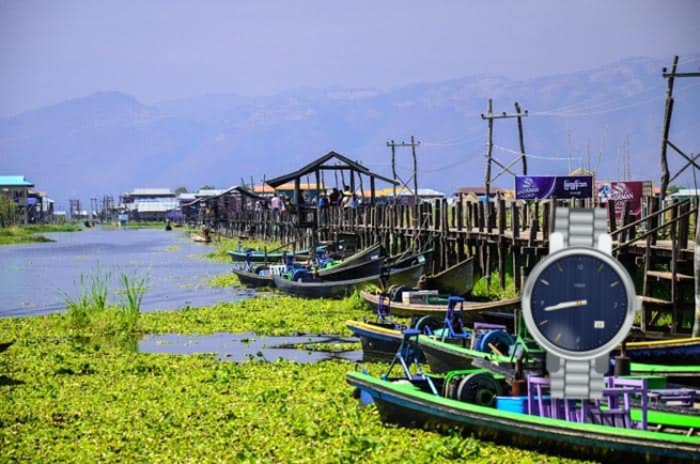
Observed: 8:43
